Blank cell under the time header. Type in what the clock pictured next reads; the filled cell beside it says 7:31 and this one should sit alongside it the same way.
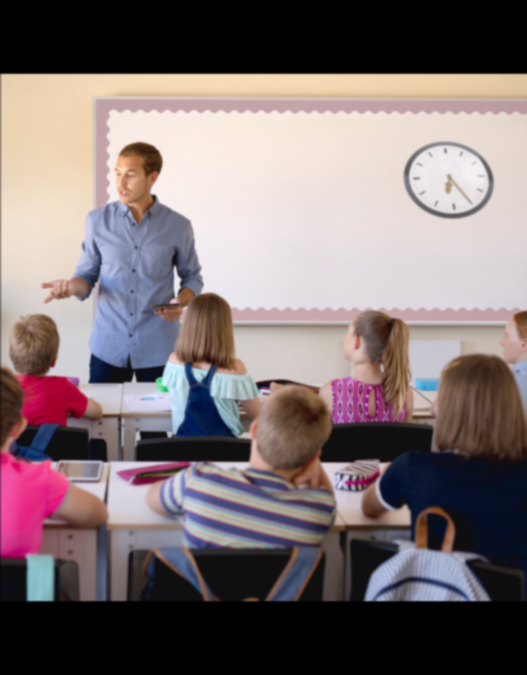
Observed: 6:25
